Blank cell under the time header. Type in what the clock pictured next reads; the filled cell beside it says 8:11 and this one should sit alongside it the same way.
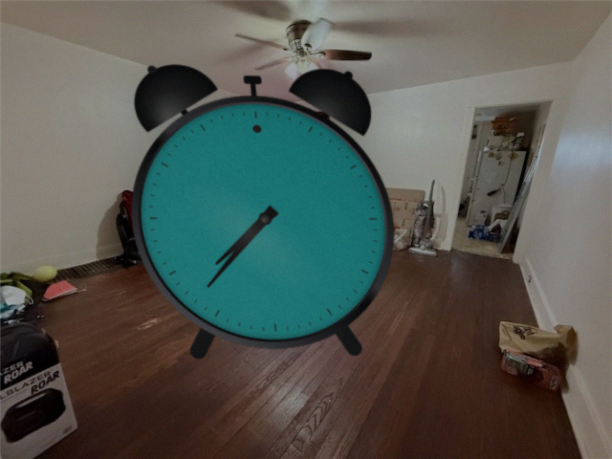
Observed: 7:37
